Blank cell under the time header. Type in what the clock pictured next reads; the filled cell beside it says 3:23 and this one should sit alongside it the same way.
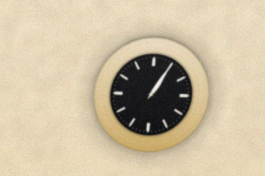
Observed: 1:05
